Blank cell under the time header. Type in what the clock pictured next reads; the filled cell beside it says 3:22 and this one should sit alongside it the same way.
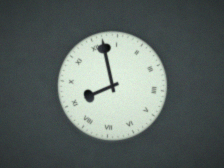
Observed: 9:02
